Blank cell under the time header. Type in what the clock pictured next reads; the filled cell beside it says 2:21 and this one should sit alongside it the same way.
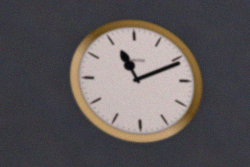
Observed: 11:11
